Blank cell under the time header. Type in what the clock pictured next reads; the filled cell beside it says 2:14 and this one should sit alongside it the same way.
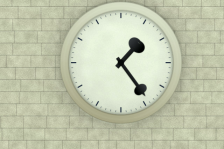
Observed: 1:24
